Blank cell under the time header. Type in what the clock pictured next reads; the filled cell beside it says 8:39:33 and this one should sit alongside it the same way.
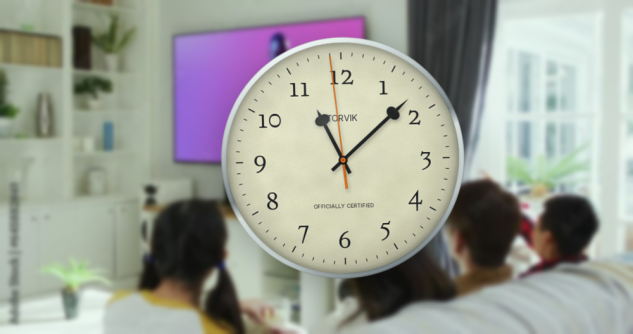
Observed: 11:07:59
